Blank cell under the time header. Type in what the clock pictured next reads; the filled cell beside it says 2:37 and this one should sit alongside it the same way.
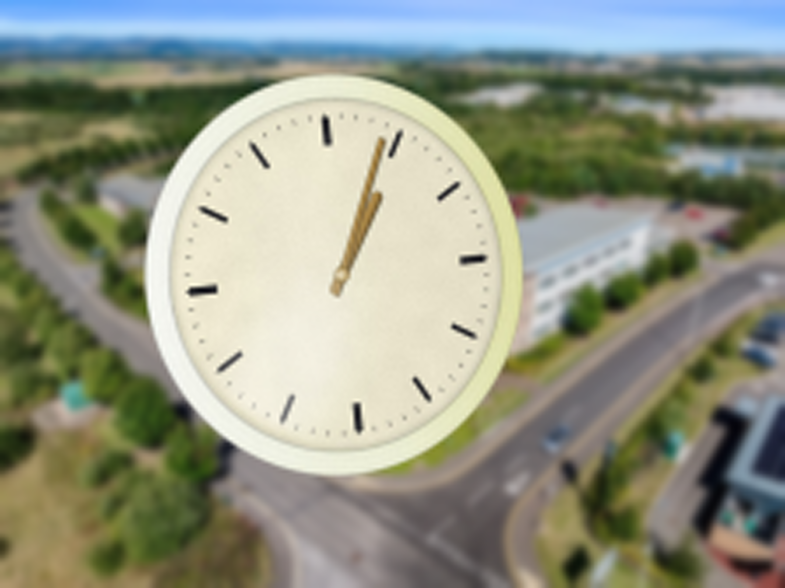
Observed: 1:04
